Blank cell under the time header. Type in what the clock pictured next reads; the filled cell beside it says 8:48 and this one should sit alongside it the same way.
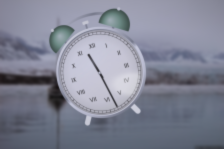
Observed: 11:28
